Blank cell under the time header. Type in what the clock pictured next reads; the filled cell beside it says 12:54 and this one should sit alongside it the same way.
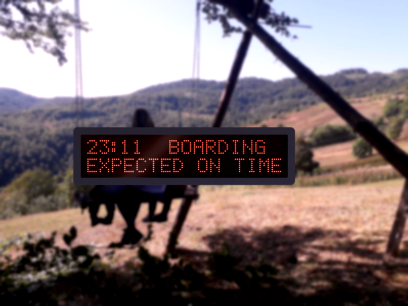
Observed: 23:11
